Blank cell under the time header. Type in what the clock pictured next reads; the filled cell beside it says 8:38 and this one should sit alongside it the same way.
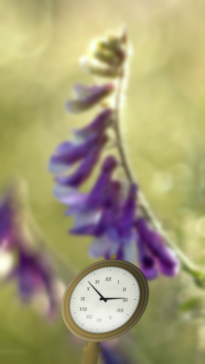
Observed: 2:52
